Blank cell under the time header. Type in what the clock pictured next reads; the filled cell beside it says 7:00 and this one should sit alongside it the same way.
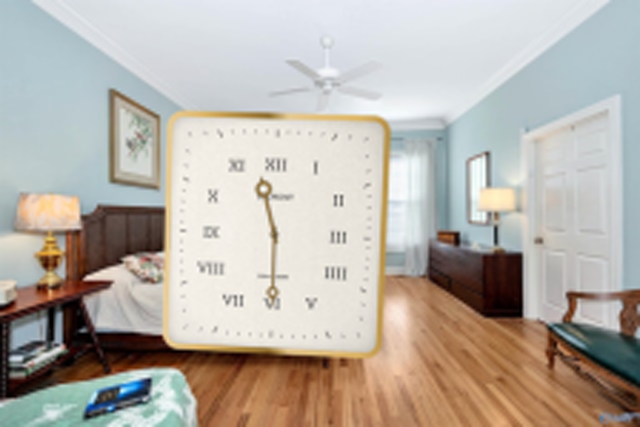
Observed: 11:30
